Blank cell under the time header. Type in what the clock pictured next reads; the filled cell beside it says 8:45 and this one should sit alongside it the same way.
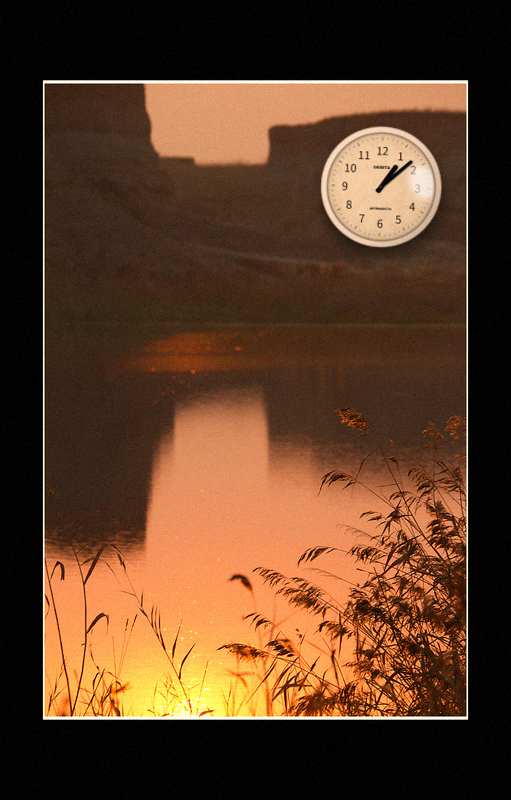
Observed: 1:08
